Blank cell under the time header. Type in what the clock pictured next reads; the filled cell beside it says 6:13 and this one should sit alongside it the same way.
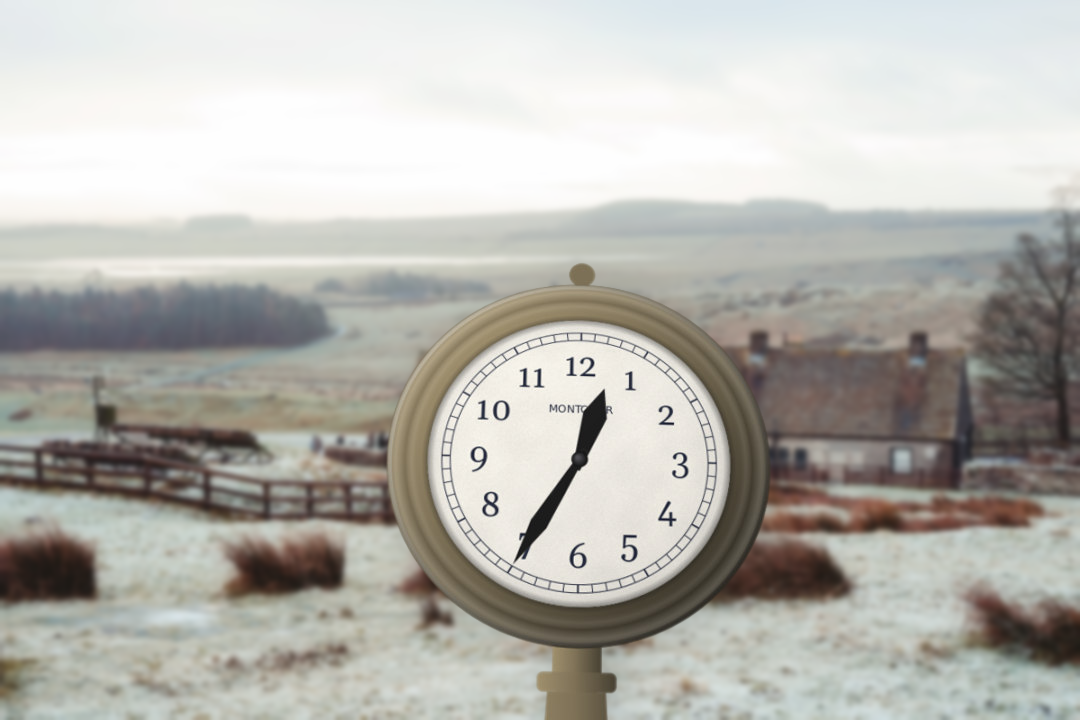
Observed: 12:35
